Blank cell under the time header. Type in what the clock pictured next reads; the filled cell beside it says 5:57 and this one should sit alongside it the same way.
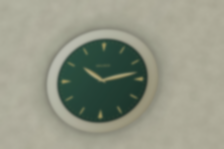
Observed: 10:13
